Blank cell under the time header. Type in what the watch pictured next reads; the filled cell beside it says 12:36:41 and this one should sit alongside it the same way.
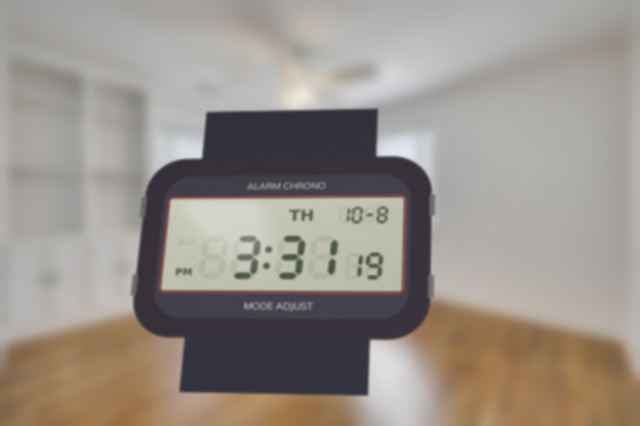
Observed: 3:31:19
